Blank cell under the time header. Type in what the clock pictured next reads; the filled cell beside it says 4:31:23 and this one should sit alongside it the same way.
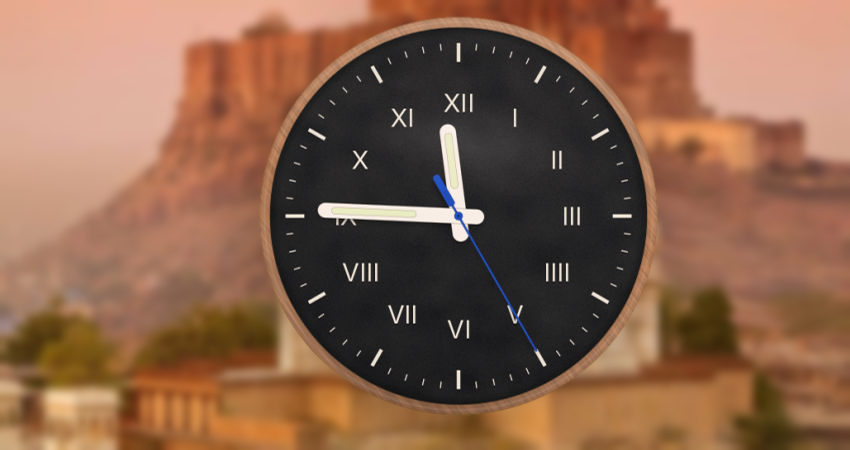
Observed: 11:45:25
